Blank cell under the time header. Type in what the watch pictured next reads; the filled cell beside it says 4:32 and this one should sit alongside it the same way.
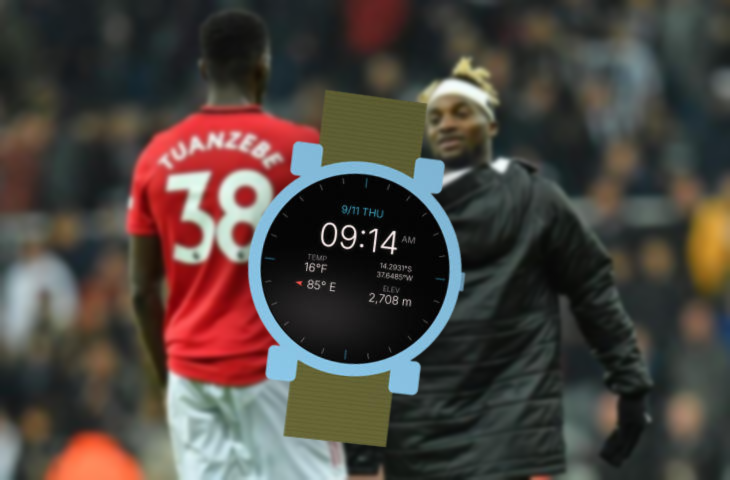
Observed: 9:14
